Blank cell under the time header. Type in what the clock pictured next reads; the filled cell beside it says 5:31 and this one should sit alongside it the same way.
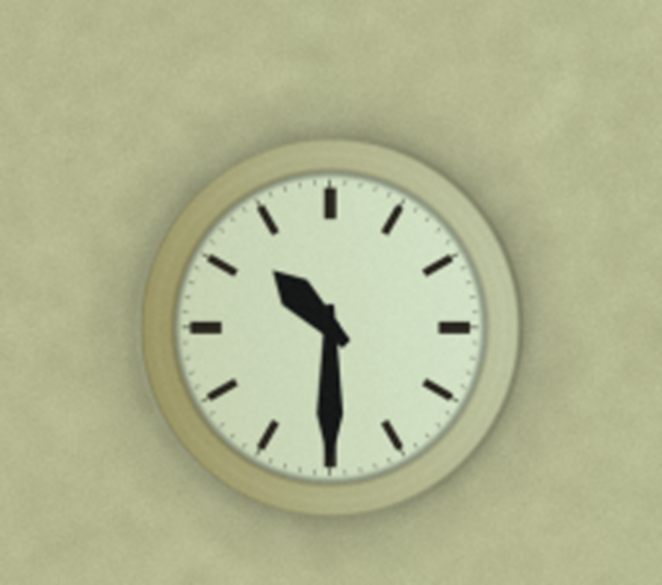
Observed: 10:30
